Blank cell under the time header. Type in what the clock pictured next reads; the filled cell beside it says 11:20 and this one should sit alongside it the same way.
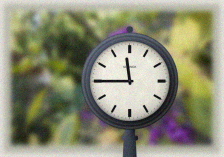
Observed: 11:45
